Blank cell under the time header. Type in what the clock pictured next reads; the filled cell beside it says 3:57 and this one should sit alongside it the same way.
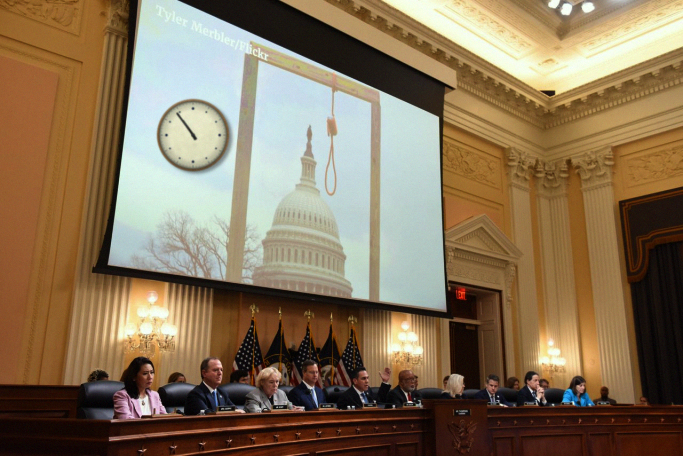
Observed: 10:54
